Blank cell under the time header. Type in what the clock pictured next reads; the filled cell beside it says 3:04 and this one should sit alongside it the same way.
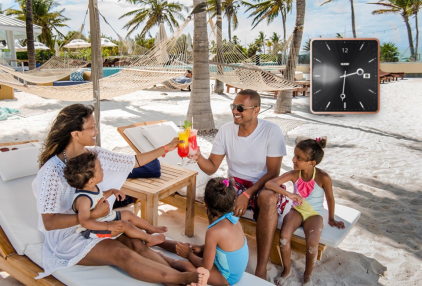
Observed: 2:31
